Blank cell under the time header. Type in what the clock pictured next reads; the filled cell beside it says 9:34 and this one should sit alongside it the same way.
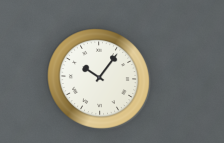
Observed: 10:06
